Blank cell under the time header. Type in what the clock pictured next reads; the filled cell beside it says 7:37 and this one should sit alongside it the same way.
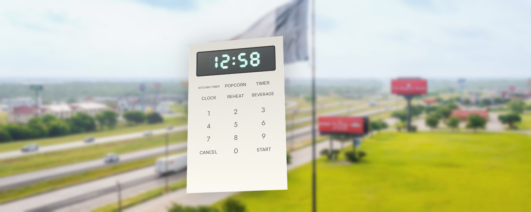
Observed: 12:58
